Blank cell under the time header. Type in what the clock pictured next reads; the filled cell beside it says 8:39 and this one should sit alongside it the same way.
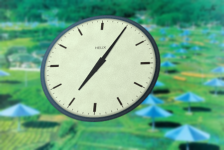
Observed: 7:05
